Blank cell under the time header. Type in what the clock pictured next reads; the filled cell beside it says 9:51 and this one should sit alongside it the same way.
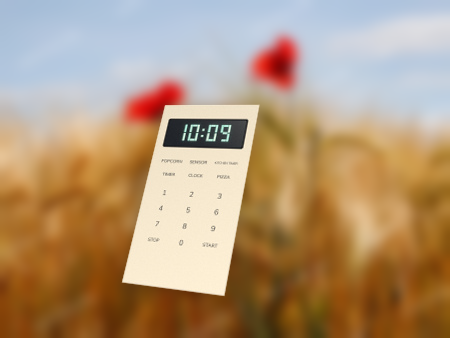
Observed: 10:09
